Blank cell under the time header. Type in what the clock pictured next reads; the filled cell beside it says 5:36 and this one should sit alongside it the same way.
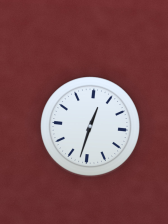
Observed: 12:32
